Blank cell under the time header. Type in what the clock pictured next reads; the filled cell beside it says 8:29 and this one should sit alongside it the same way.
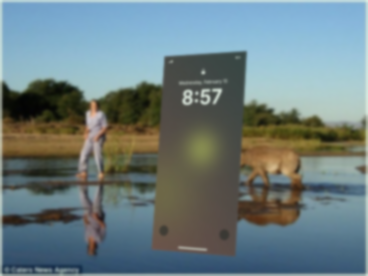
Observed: 8:57
